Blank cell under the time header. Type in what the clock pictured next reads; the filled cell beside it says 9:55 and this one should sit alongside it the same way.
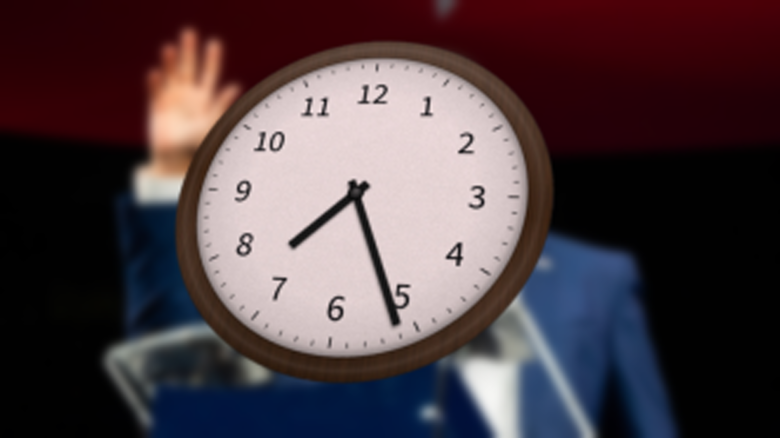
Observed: 7:26
